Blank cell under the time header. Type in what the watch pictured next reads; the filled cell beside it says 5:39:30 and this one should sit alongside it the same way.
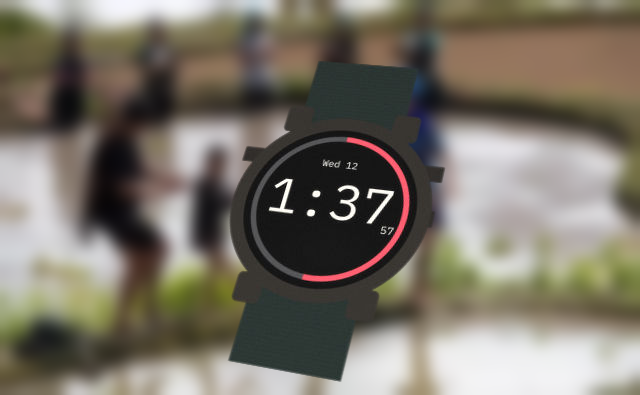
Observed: 1:37:57
